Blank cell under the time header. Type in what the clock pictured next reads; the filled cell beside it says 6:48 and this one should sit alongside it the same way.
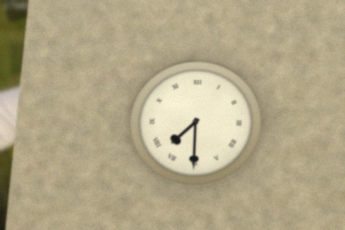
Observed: 7:30
